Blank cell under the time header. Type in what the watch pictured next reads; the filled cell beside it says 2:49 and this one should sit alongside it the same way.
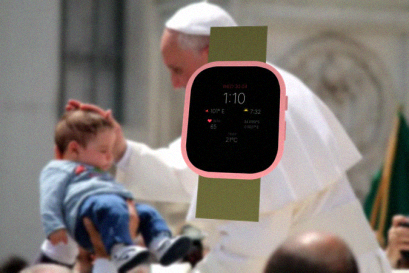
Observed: 1:10
